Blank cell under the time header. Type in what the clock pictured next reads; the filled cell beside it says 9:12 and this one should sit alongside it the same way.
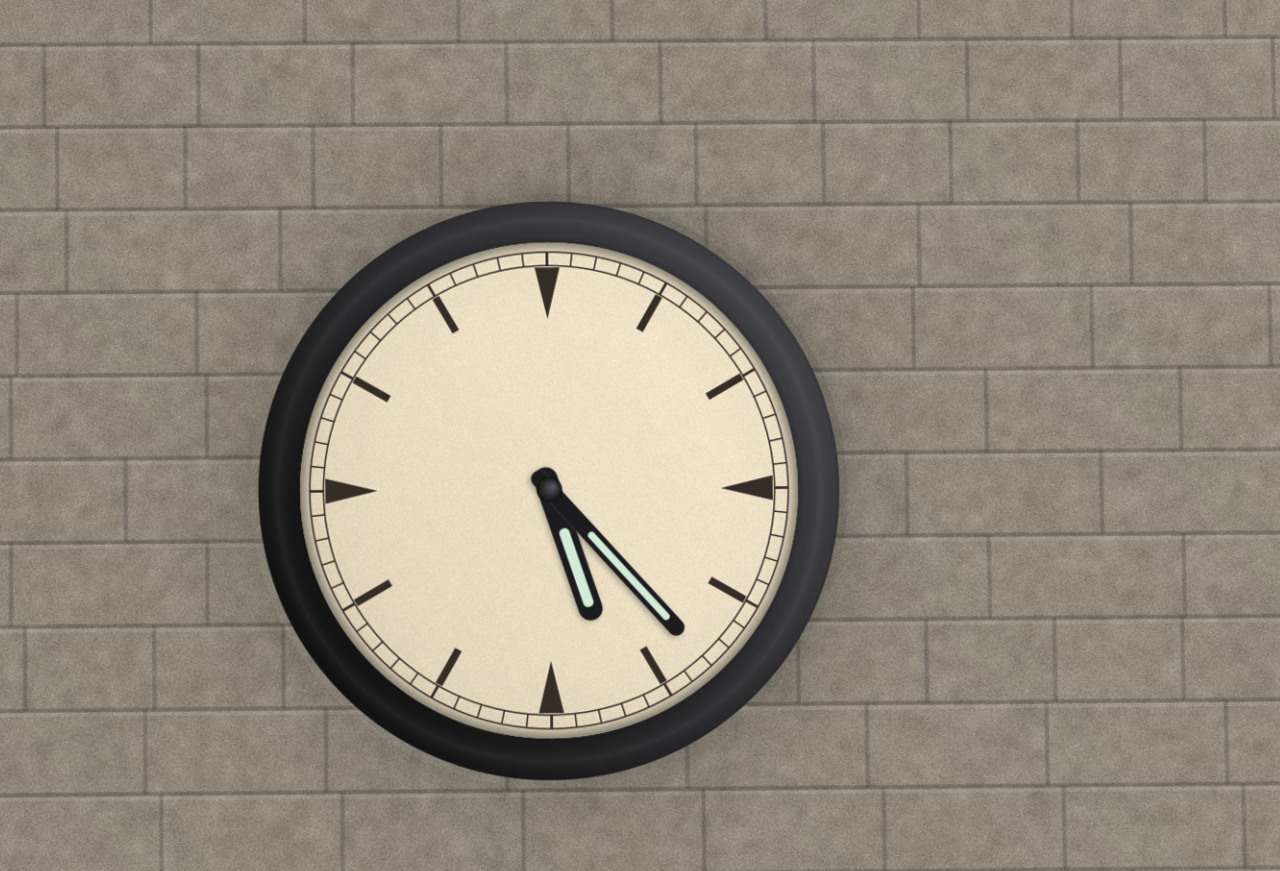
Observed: 5:23
